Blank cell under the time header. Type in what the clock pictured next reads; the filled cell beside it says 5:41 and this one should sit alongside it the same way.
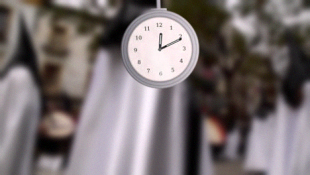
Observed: 12:11
